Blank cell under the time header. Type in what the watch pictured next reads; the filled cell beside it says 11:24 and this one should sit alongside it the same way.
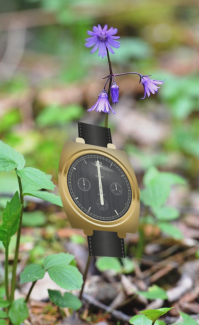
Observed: 6:00
